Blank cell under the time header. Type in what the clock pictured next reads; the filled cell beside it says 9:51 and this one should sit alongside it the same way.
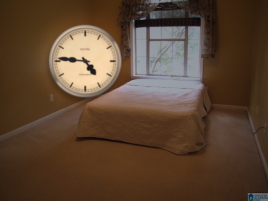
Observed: 4:46
